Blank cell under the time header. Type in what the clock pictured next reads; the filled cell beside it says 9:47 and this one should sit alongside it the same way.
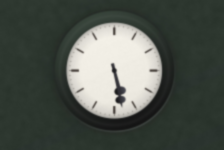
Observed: 5:28
